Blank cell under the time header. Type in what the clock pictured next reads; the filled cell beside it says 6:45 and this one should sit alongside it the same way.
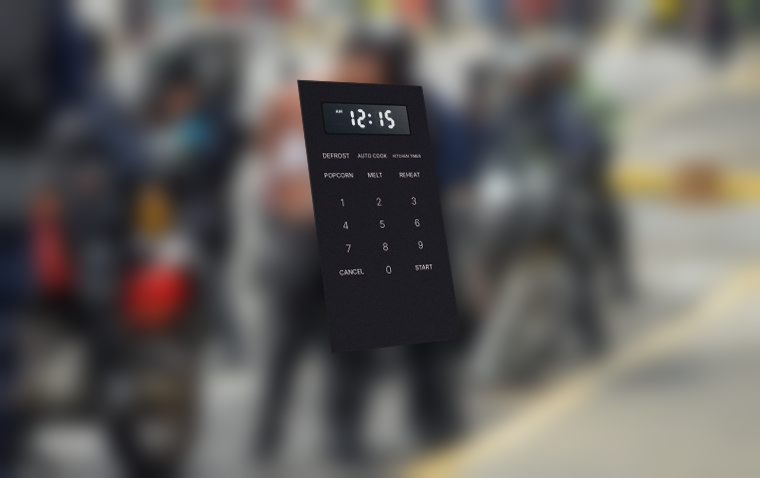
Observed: 12:15
